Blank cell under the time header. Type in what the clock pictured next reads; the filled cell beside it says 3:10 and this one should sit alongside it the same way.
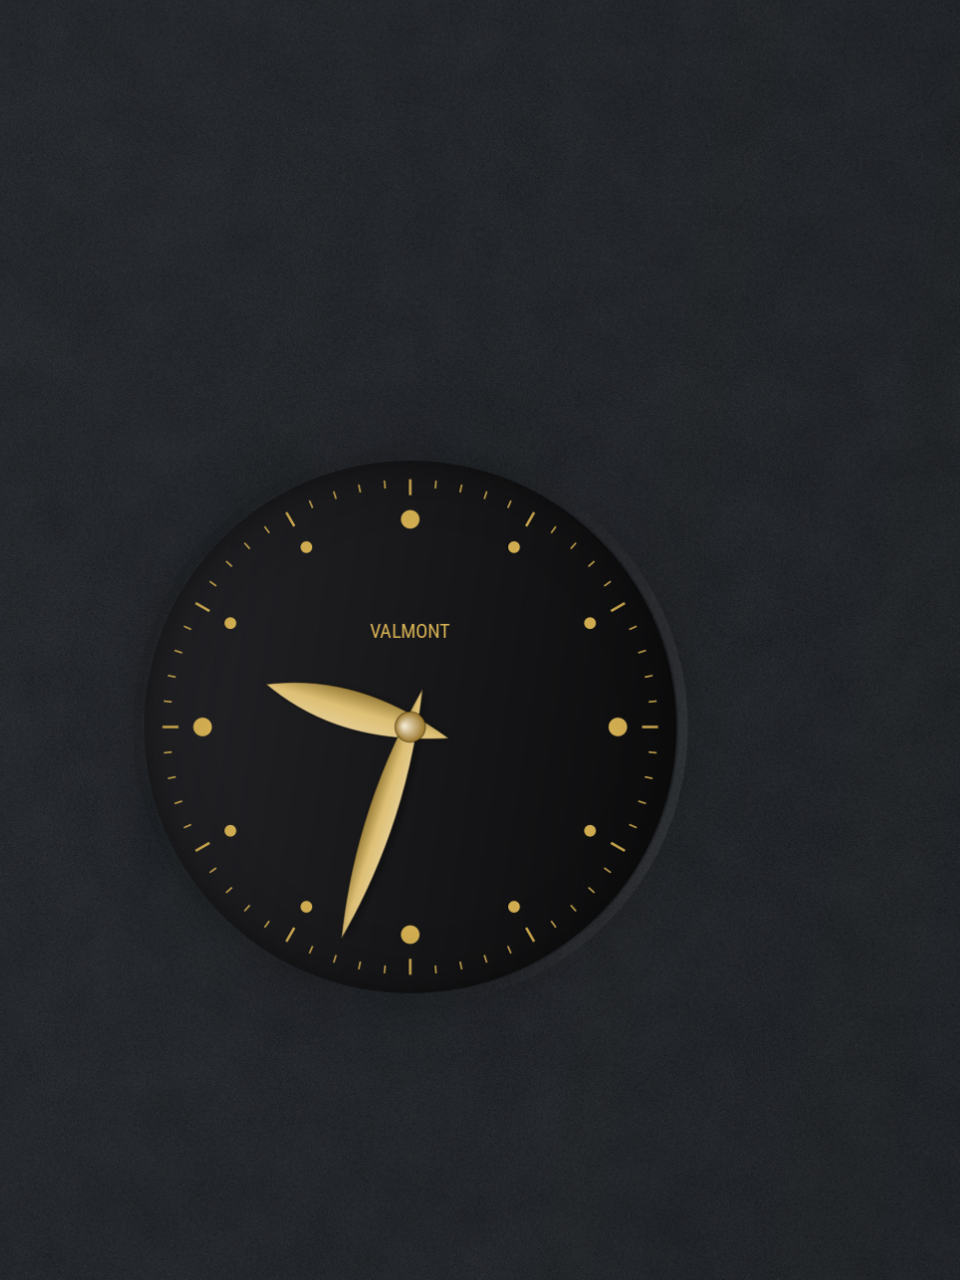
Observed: 9:33
